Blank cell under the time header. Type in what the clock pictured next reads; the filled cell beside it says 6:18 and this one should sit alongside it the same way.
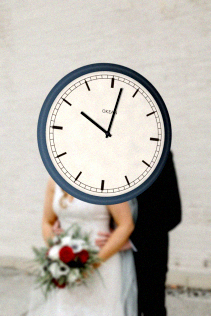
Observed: 10:02
